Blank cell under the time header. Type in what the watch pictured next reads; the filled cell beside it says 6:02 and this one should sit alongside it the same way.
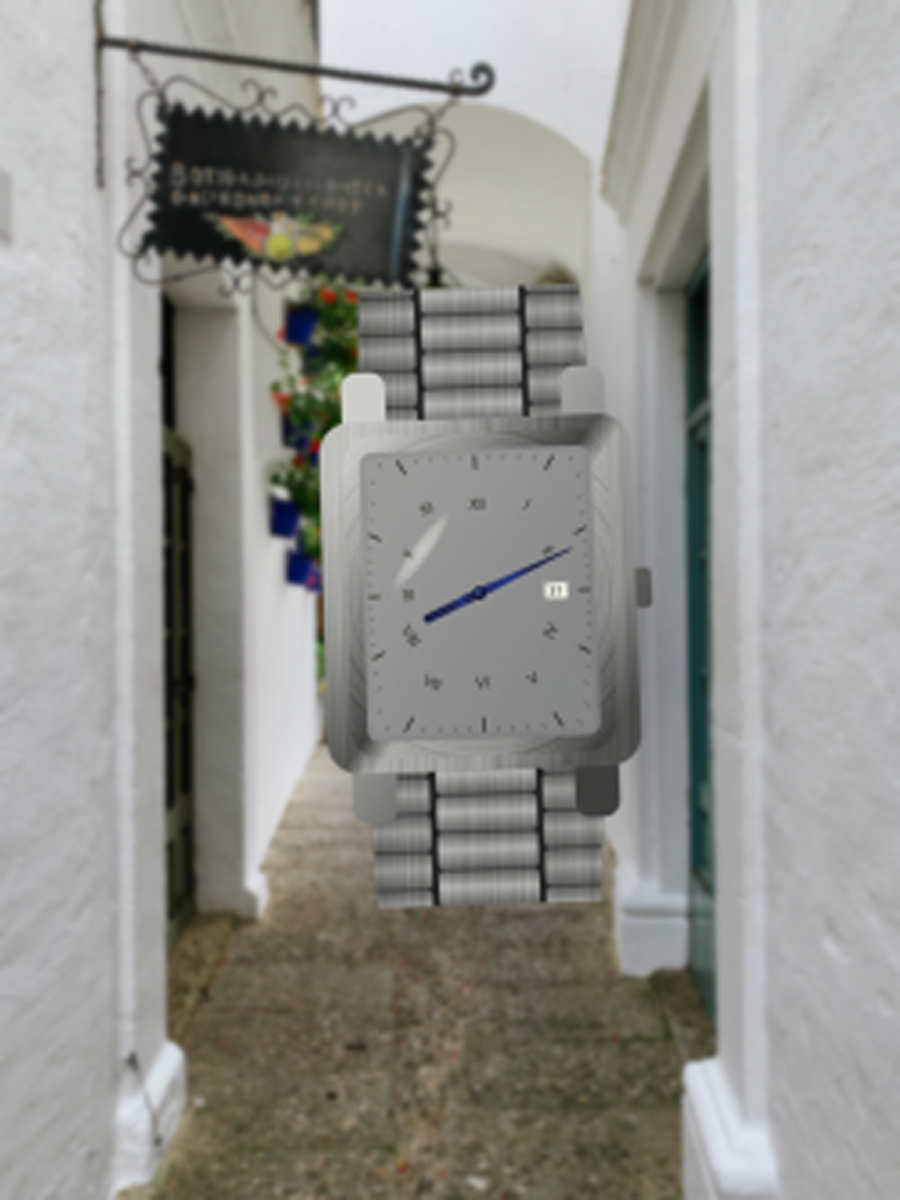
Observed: 8:11
